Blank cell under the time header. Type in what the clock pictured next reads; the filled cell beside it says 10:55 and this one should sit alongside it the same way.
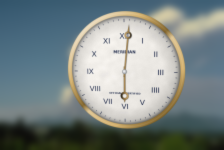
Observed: 6:01
